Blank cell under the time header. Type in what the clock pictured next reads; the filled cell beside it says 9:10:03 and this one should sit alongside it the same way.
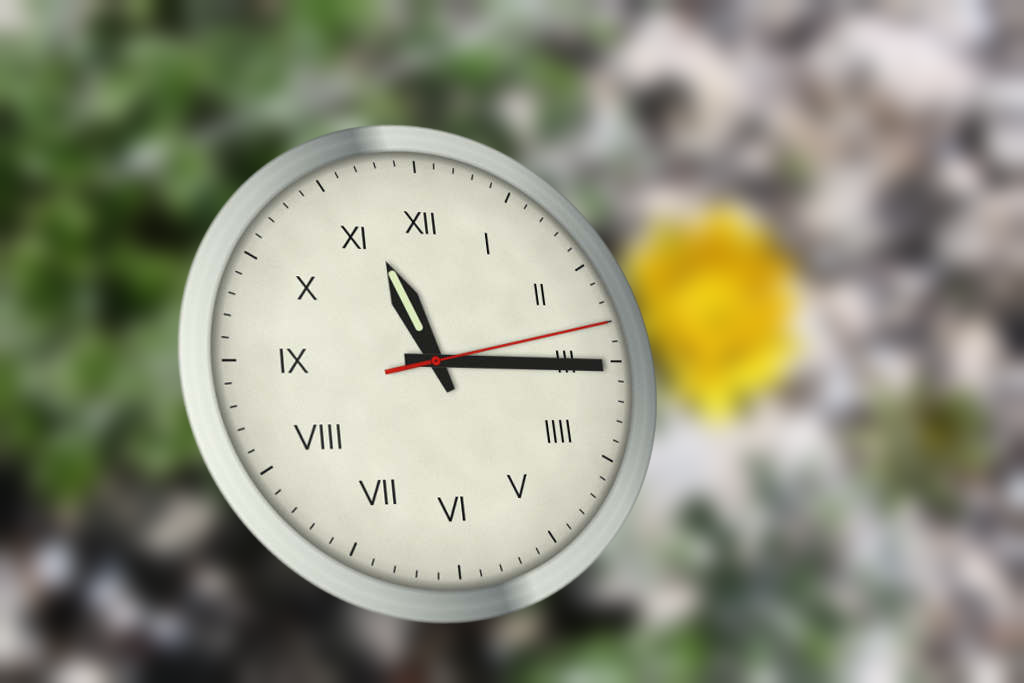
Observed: 11:15:13
